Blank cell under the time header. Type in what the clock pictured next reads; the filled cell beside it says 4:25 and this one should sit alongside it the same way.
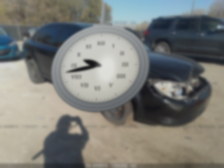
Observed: 9:43
